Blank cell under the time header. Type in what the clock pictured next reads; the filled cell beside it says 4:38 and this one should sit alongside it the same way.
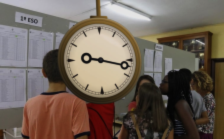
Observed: 9:17
